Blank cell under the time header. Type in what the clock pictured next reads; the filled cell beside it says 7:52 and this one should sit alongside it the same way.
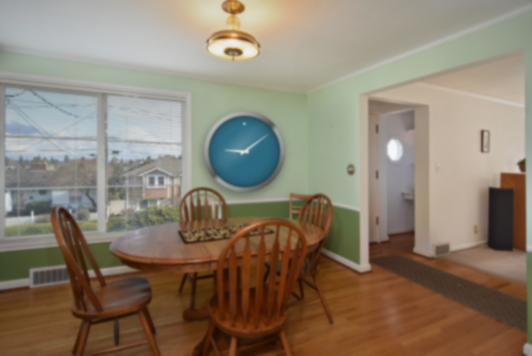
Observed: 9:09
